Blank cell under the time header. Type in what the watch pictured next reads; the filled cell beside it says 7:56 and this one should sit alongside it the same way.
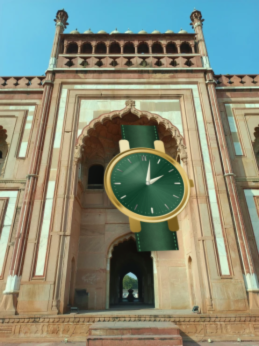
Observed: 2:02
